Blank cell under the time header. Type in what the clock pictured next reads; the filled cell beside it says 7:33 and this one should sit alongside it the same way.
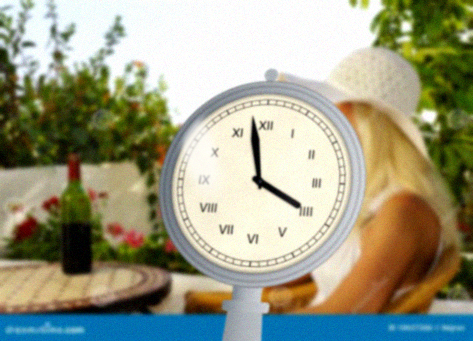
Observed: 3:58
